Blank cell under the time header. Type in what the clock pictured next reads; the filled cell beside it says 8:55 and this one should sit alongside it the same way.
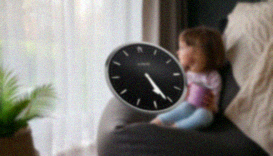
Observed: 5:26
